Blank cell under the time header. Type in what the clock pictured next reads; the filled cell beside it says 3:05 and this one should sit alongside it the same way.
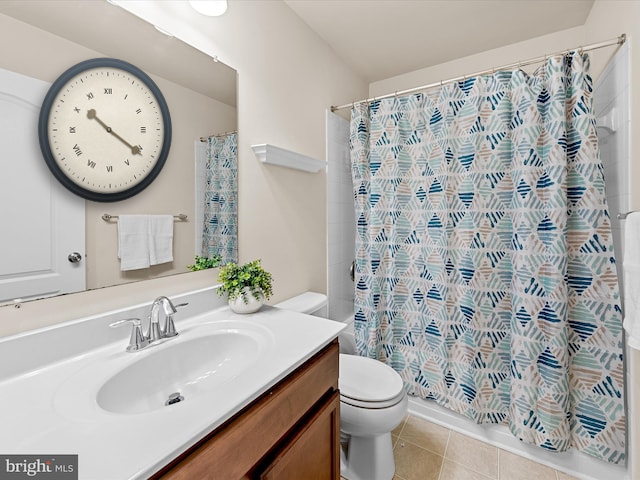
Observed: 10:21
